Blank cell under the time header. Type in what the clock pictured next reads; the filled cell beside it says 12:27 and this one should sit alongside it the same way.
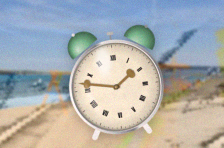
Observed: 1:47
